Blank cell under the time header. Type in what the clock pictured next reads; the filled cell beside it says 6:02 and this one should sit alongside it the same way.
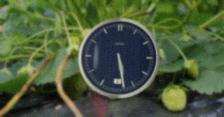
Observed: 5:28
